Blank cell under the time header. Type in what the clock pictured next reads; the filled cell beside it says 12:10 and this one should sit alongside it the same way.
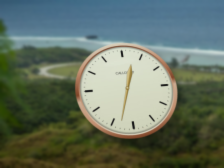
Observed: 12:33
